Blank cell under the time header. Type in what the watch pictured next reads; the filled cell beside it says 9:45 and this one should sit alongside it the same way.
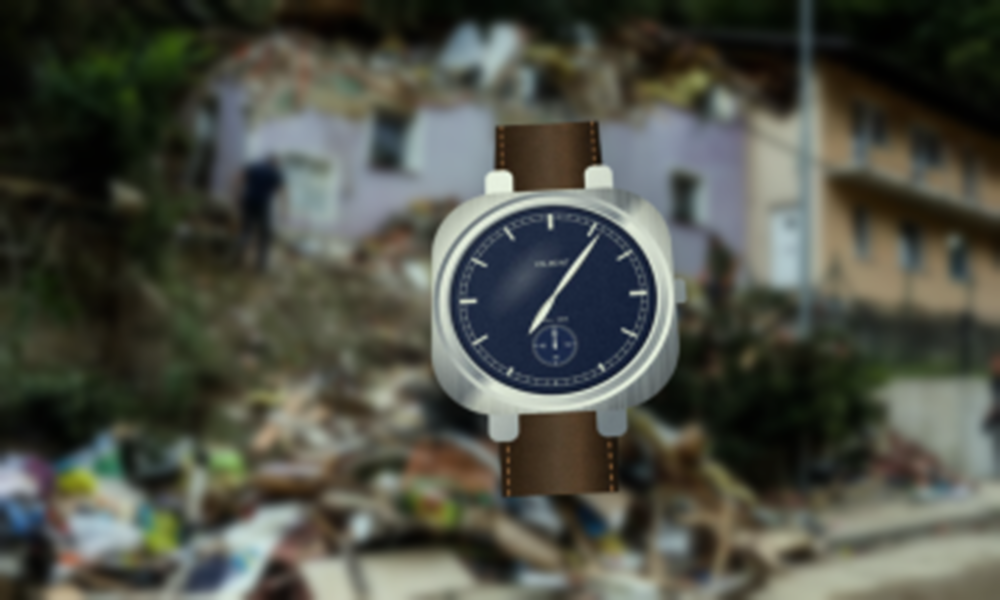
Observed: 7:06
